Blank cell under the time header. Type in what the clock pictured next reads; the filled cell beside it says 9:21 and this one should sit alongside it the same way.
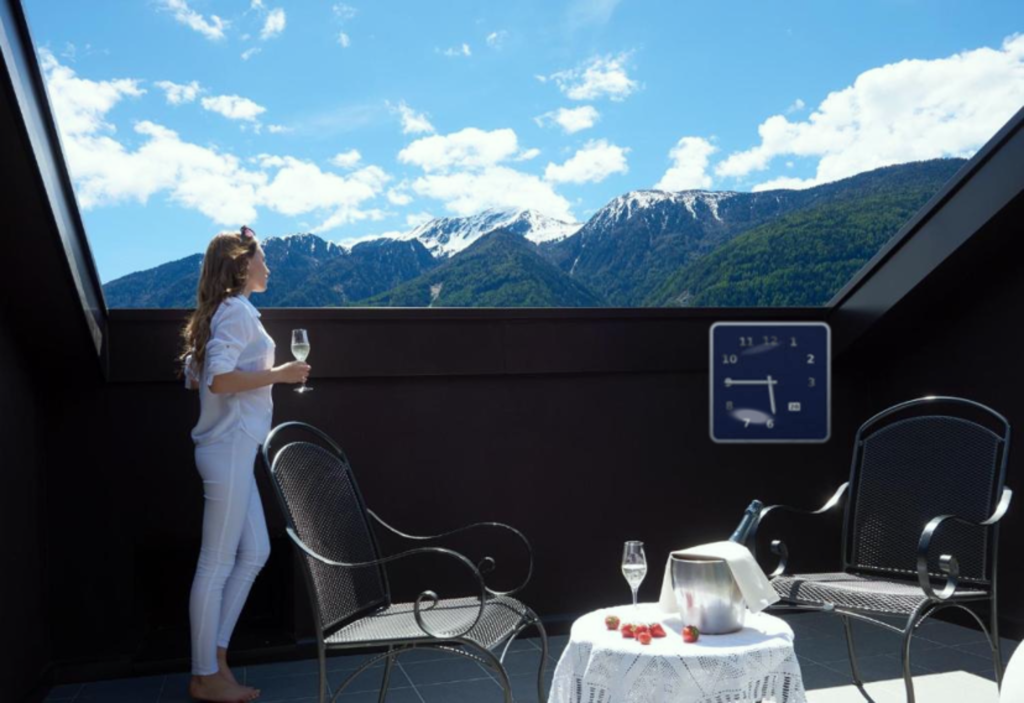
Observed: 5:45
